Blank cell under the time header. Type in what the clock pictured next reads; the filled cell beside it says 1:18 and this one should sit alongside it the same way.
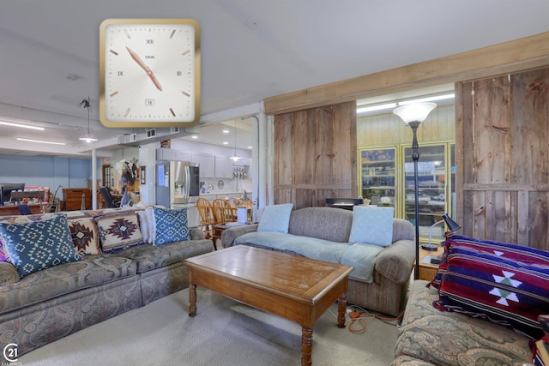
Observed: 4:53
